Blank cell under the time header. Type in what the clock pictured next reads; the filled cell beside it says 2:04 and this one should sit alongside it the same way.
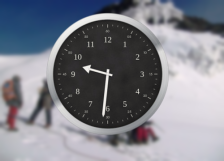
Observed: 9:31
